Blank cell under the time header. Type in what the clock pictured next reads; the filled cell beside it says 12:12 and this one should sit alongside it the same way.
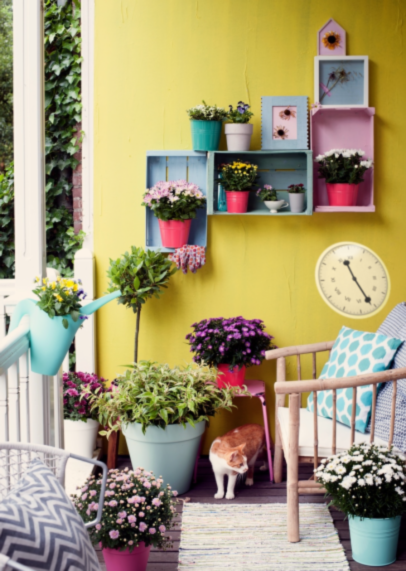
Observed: 11:26
